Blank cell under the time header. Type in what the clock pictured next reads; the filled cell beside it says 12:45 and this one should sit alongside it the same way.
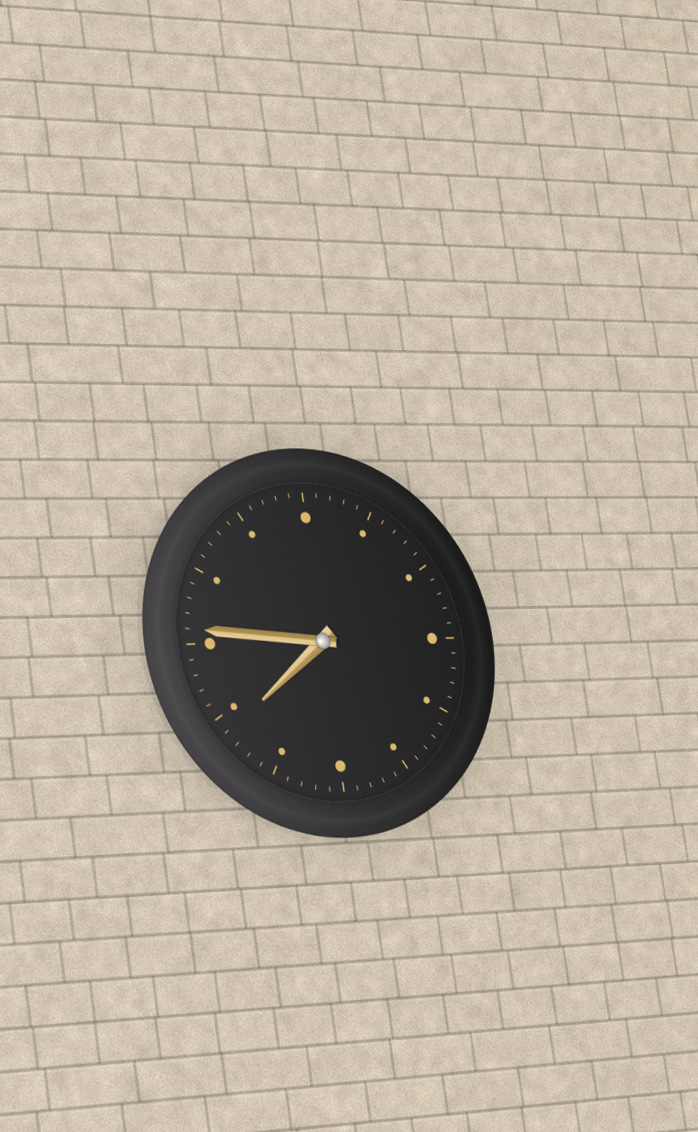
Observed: 7:46
